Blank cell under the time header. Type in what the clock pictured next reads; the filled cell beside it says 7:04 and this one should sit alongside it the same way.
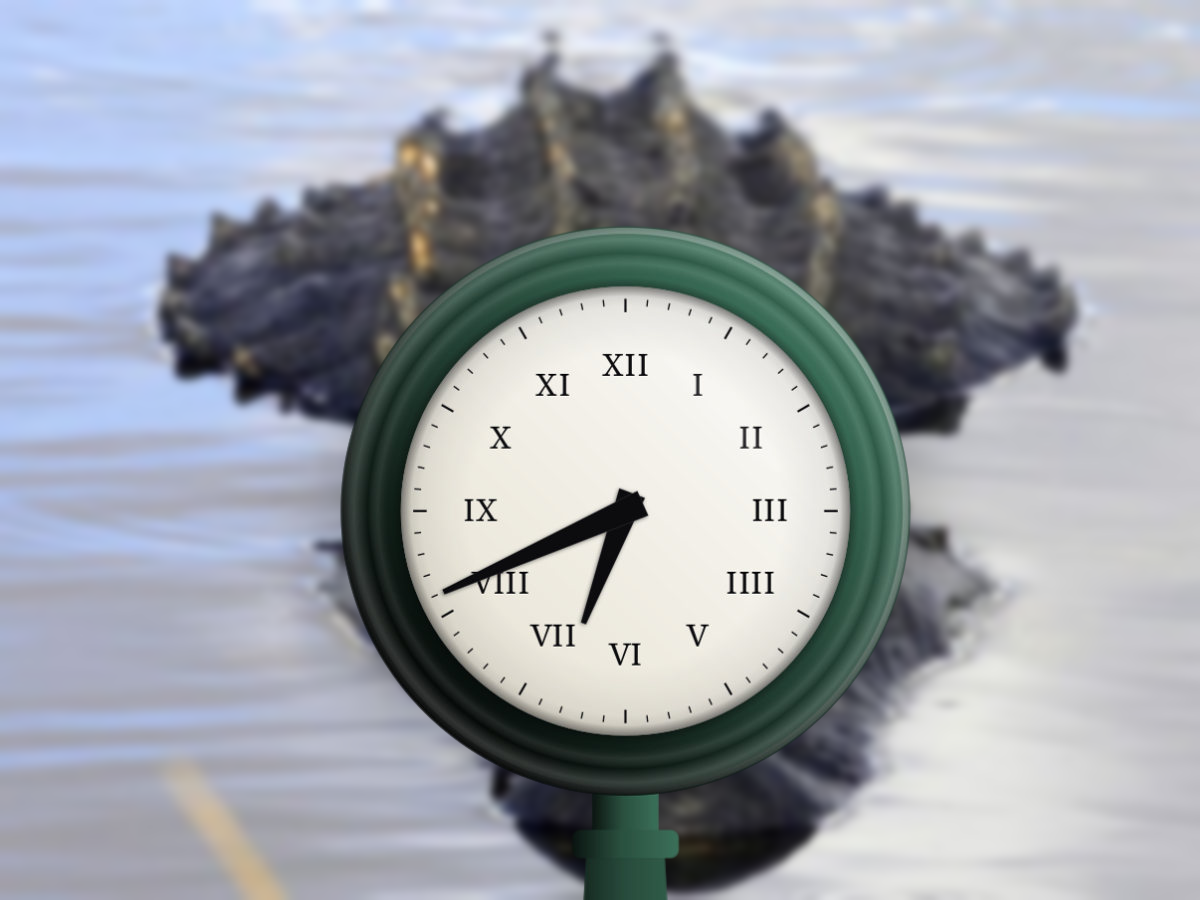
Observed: 6:41
